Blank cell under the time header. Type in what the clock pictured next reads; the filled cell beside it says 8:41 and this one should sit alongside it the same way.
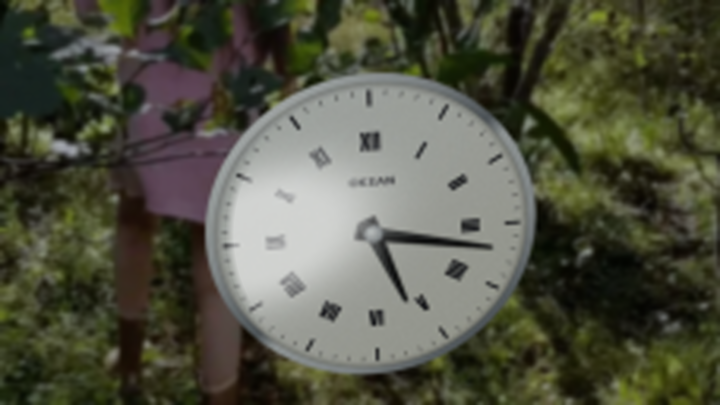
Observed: 5:17
